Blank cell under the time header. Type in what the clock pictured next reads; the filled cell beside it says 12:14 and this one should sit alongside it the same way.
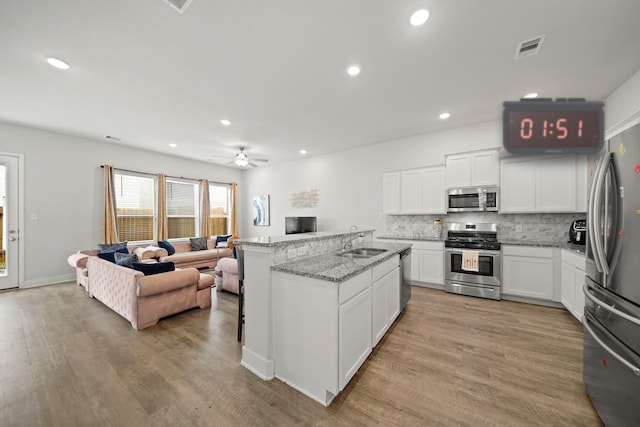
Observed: 1:51
